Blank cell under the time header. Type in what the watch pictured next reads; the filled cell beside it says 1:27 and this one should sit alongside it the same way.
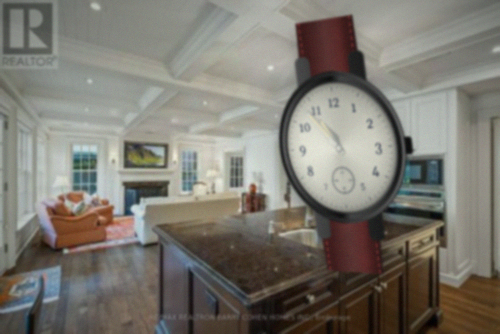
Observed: 10:53
